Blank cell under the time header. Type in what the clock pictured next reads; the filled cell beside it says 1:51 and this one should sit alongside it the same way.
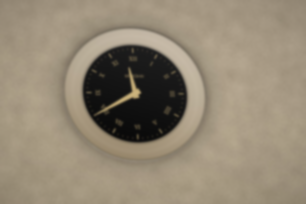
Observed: 11:40
